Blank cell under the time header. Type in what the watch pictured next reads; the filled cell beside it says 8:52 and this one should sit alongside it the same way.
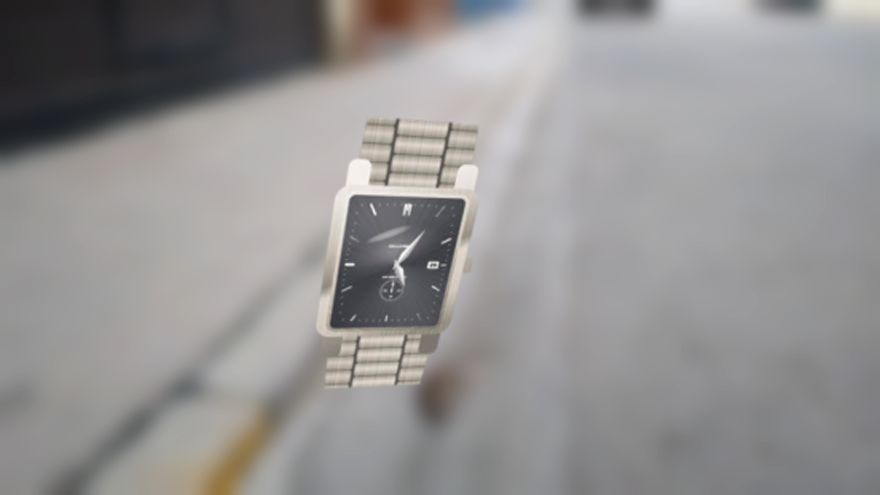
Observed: 5:05
